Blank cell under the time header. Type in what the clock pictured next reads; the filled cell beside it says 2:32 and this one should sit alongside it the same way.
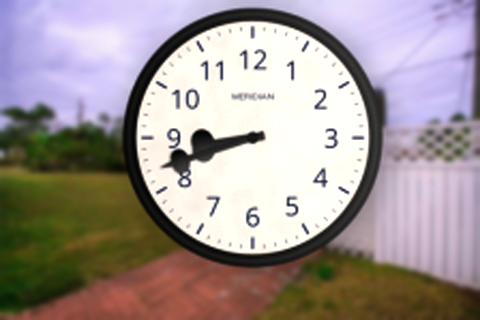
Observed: 8:42
